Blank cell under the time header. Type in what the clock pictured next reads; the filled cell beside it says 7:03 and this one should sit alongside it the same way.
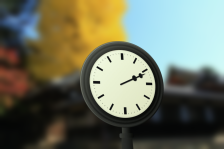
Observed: 2:11
